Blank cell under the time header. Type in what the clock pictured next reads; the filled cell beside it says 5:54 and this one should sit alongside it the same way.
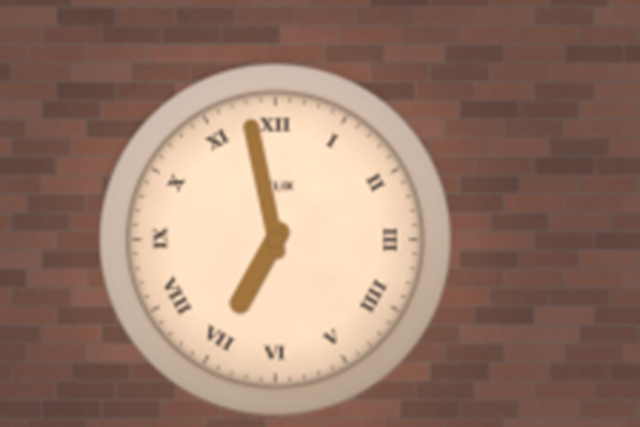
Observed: 6:58
